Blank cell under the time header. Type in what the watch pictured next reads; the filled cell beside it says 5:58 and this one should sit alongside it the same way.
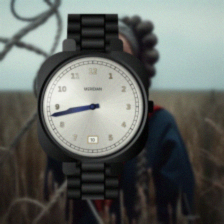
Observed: 8:43
